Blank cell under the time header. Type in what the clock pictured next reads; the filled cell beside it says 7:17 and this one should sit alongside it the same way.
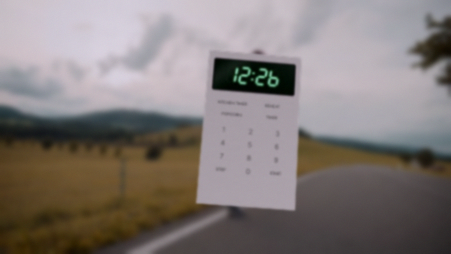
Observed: 12:26
